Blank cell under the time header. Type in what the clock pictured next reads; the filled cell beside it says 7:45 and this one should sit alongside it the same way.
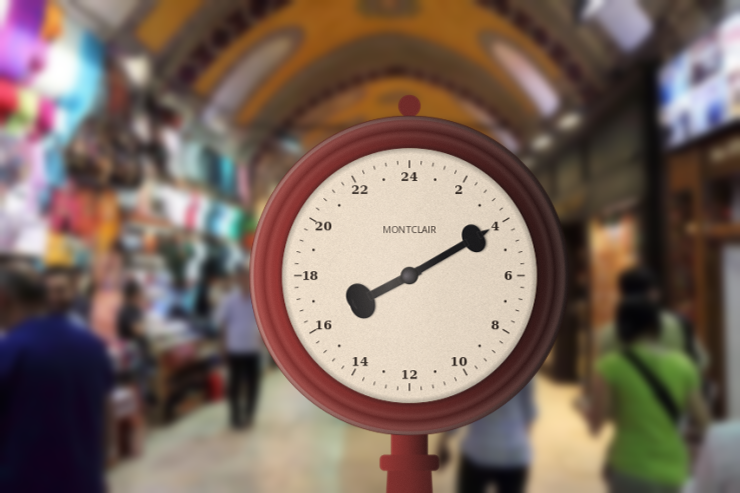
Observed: 16:10
